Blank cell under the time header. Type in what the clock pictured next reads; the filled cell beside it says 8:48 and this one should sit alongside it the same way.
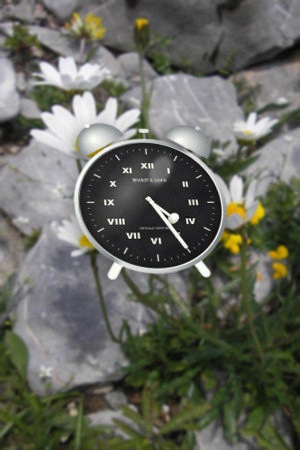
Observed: 4:25
